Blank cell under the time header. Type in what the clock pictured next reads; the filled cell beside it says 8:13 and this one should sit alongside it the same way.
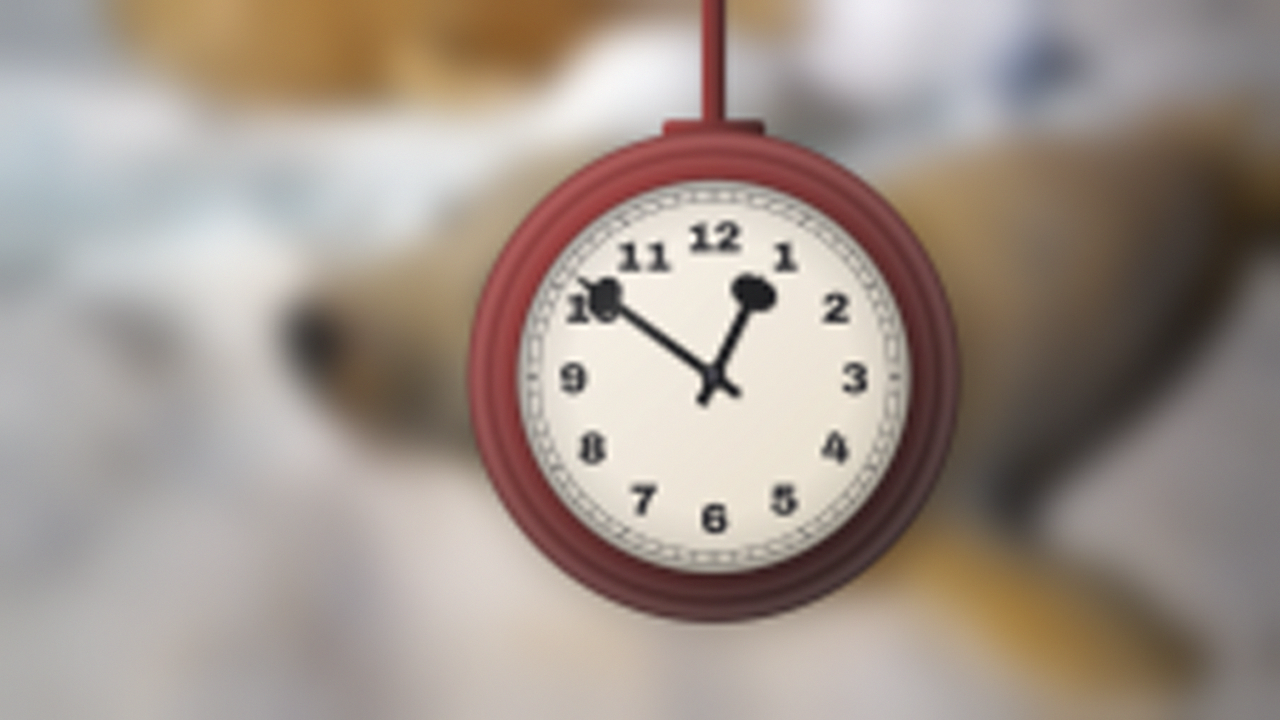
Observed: 12:51
